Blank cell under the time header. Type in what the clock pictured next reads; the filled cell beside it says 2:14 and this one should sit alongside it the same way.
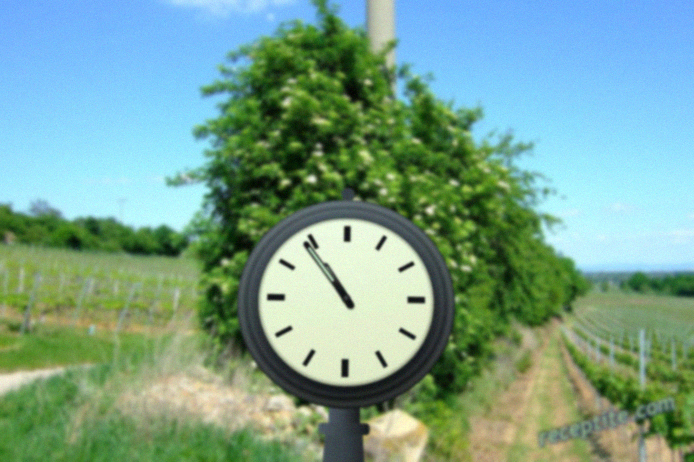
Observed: 10:54
